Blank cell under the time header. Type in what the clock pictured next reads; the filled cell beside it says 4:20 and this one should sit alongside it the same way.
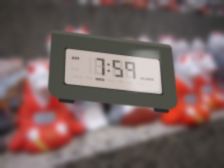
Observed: 7:59
